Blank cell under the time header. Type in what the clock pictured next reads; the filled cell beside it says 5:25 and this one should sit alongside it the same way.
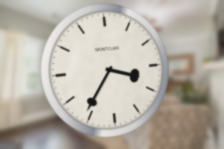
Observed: 3:36
